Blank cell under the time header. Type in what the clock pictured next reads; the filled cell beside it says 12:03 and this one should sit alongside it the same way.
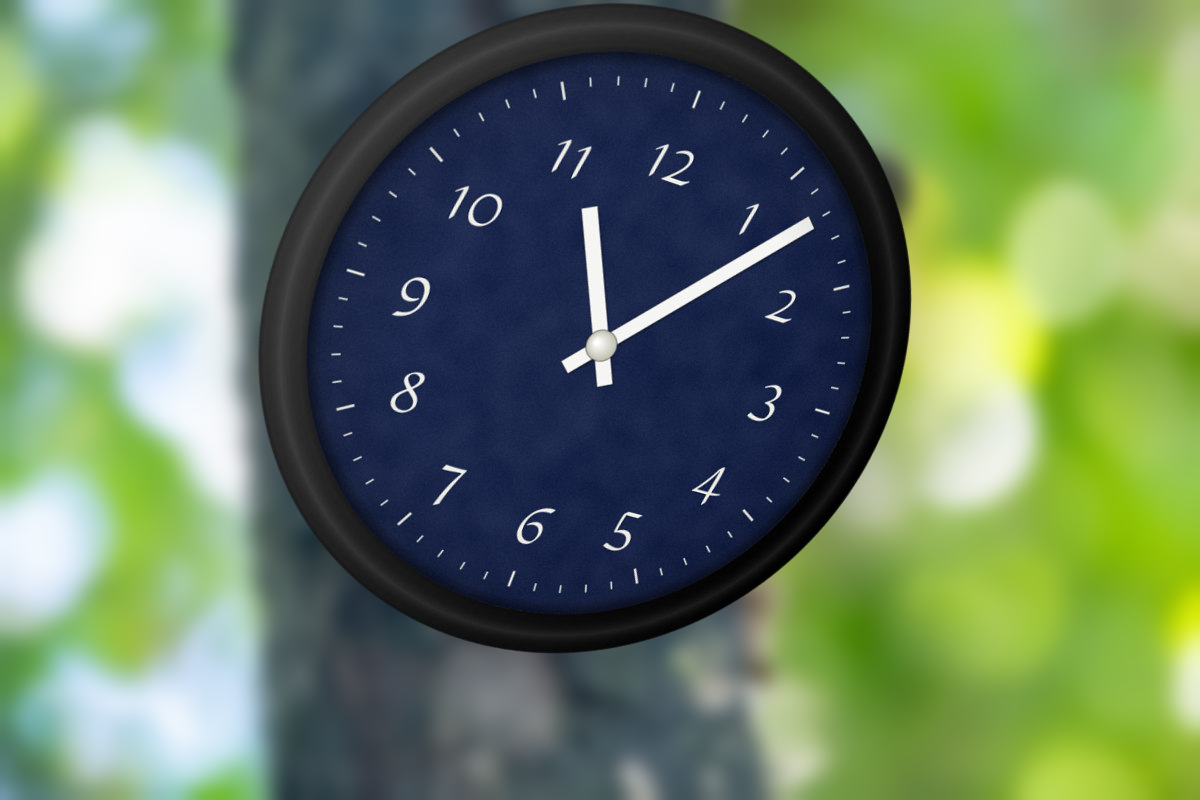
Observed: 11:07
